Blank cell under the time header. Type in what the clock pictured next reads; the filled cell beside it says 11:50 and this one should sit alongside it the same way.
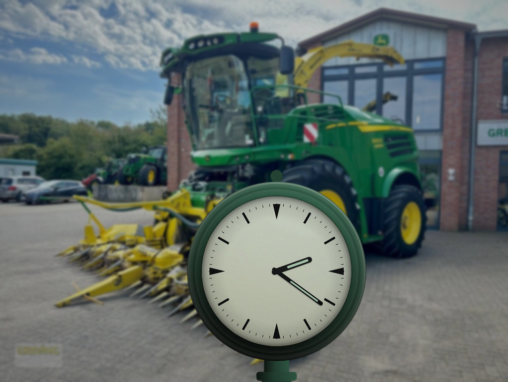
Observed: 2:21
